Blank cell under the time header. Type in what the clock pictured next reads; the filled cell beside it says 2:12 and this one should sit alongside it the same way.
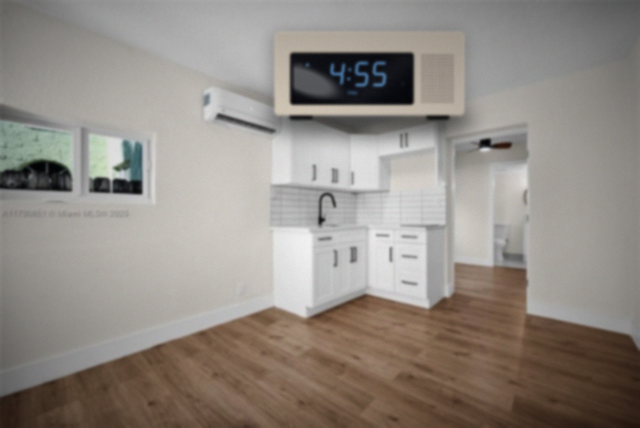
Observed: 4:55
